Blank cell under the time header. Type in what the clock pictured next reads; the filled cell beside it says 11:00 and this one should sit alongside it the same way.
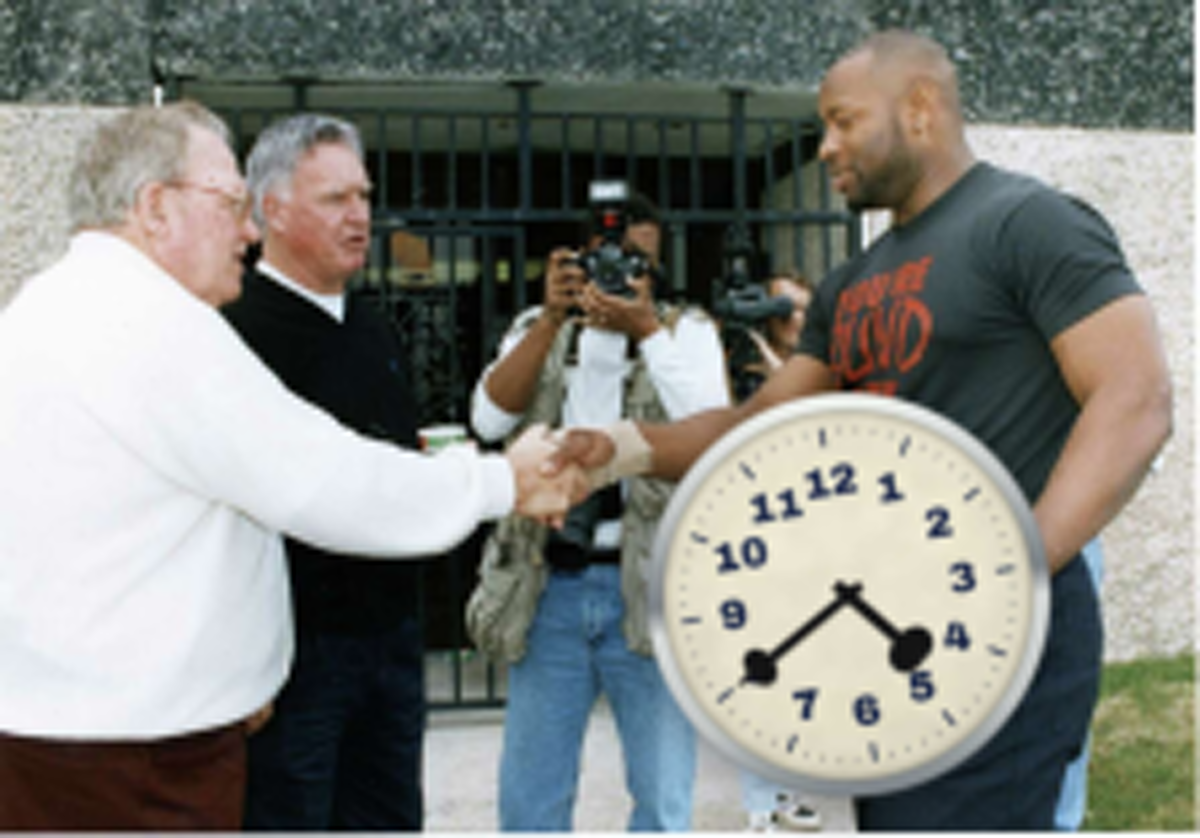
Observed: 4:40
